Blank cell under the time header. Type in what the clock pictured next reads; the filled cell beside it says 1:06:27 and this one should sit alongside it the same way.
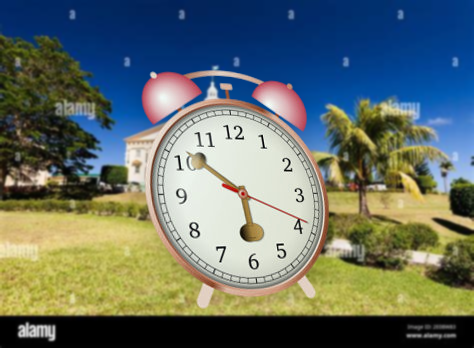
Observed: 5:51:19
